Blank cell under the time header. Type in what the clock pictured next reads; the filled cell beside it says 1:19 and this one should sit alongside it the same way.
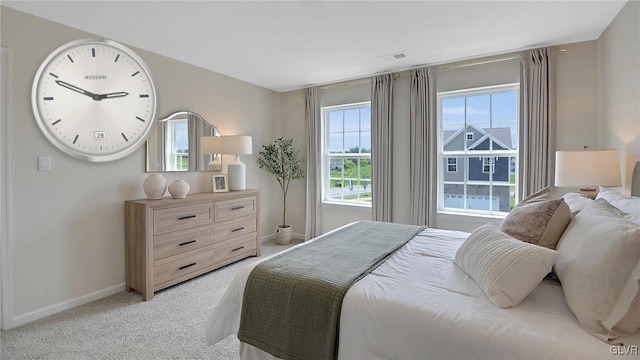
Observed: 2:49
